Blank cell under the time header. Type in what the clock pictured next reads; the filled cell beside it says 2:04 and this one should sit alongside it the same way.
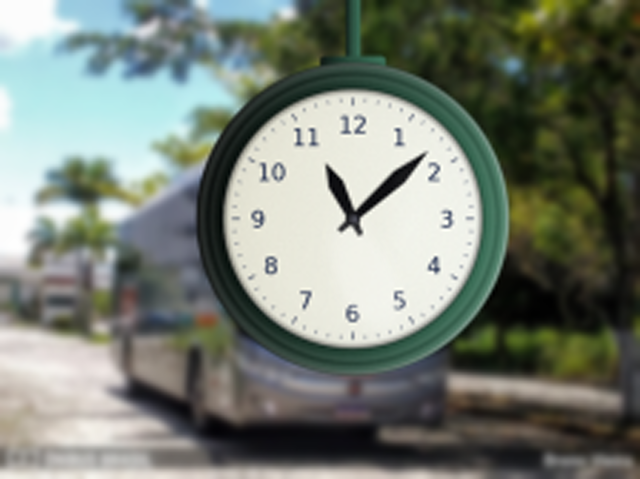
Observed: 11:08
